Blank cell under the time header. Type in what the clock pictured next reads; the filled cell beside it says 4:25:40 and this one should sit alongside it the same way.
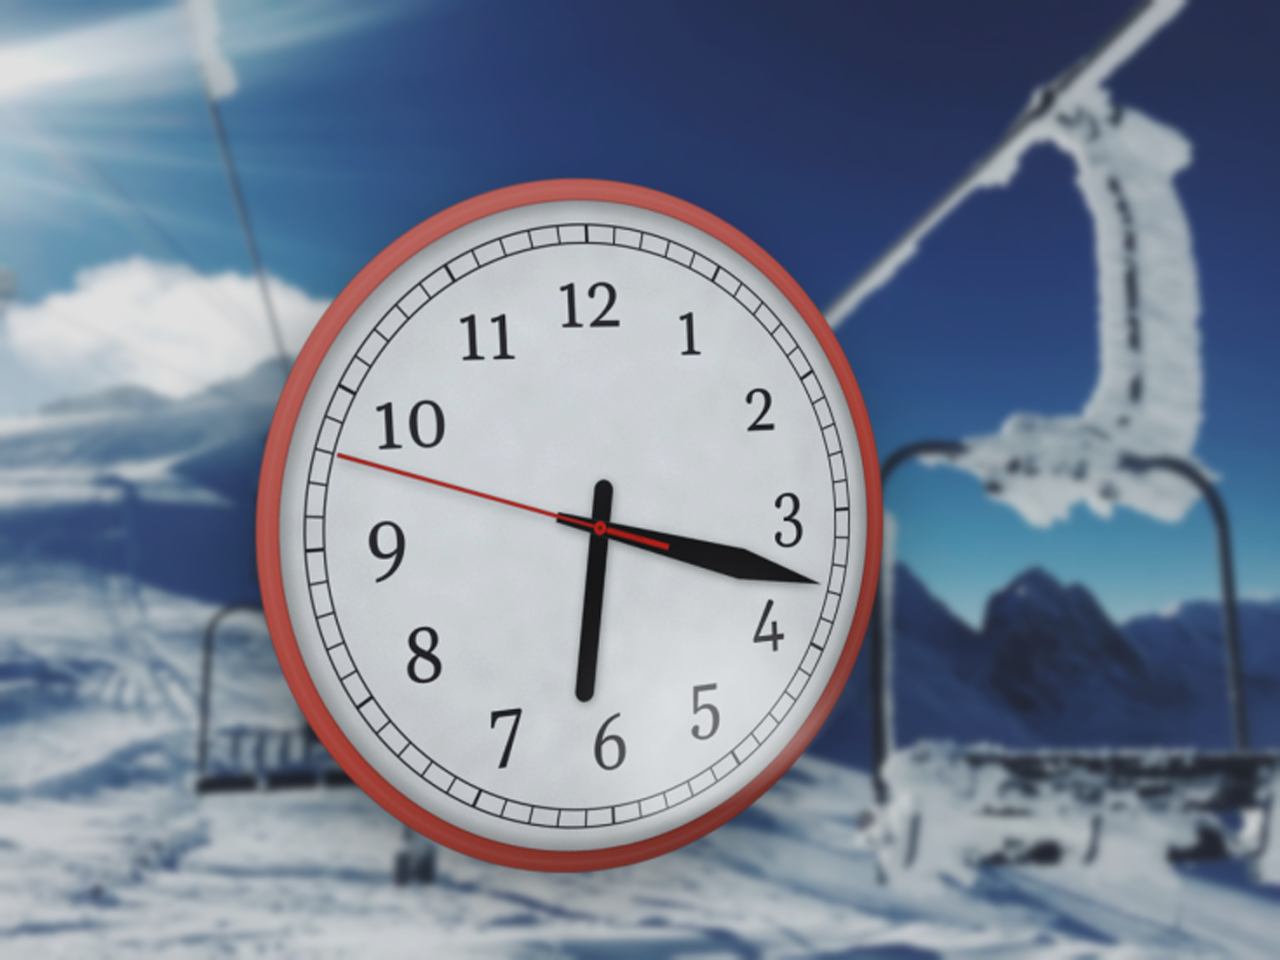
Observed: 6:17:48
